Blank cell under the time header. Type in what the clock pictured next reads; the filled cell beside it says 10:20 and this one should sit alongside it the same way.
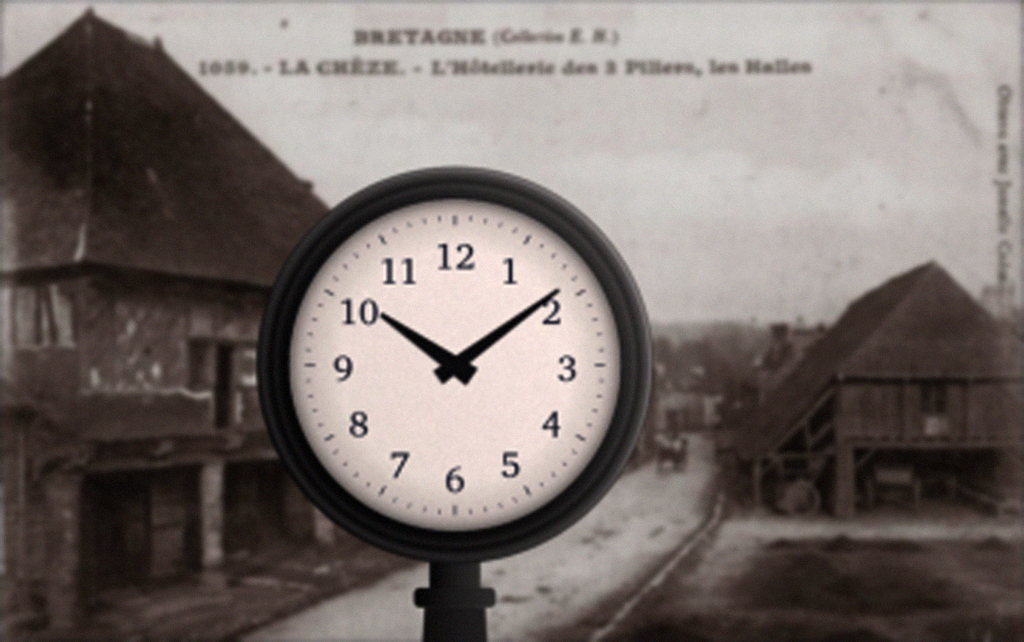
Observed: 10:09
